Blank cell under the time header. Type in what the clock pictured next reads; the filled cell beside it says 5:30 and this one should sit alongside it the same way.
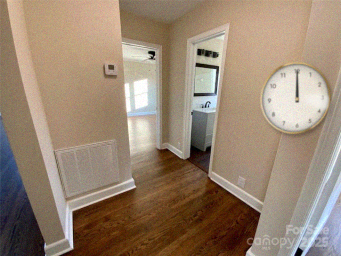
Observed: 12:00
